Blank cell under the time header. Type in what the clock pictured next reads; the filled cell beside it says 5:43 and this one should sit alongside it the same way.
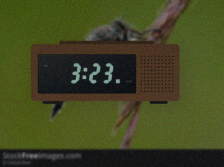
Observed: 3:23
